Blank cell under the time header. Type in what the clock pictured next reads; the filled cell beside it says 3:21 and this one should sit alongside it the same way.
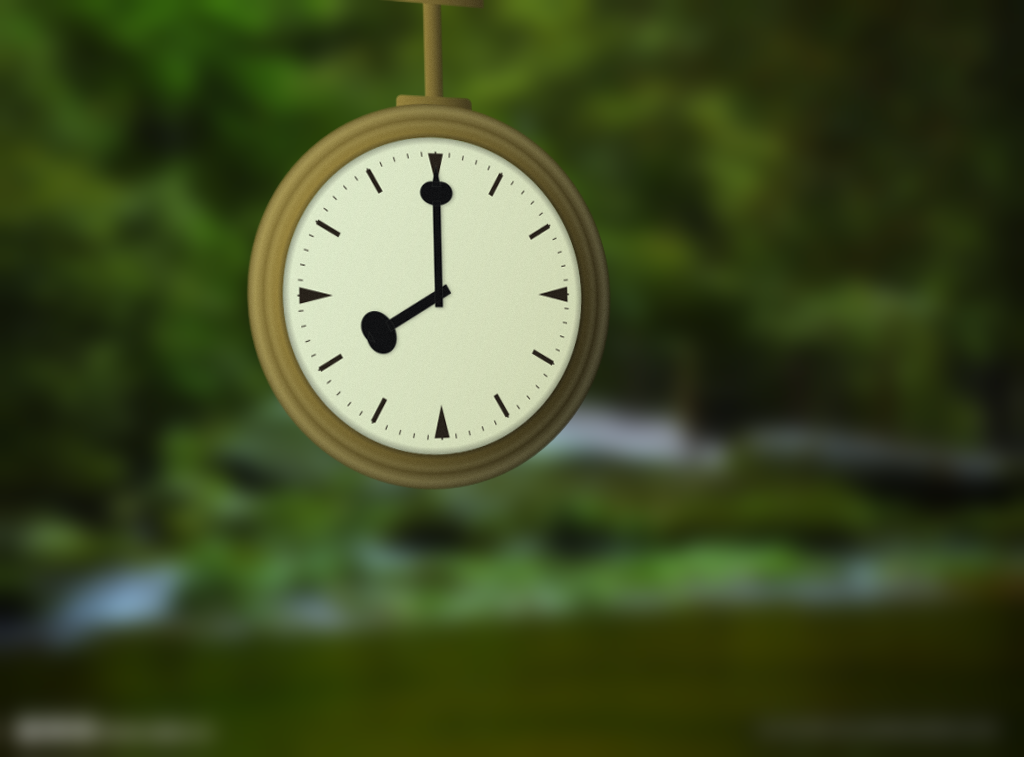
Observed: 8:00
